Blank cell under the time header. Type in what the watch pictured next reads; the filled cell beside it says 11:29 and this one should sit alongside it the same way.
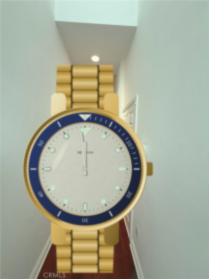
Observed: 11:59
